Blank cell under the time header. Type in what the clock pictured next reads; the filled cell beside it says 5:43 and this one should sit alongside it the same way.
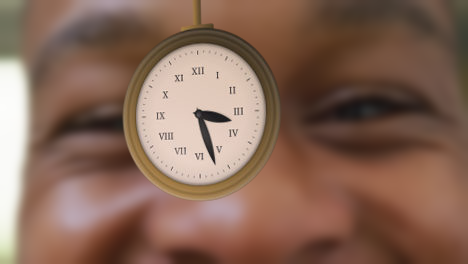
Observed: 3:27
